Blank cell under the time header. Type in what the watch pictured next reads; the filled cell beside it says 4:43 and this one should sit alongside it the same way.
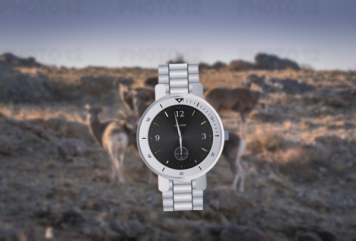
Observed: 5:58
